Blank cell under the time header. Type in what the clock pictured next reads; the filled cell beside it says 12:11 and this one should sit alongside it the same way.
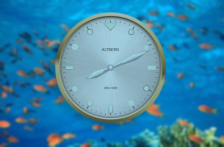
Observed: 8:11
